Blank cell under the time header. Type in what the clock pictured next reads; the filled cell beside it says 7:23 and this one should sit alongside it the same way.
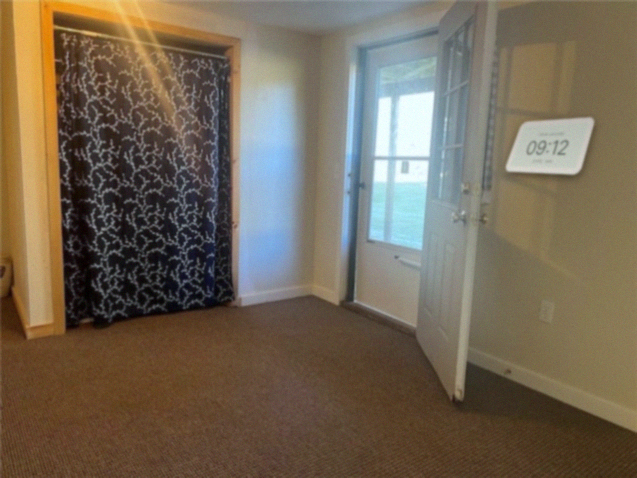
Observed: 9:12
